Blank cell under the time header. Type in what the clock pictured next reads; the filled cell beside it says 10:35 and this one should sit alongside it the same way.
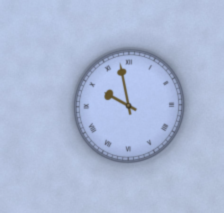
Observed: 9:58
